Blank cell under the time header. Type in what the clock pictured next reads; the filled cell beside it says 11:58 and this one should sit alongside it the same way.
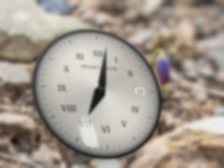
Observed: 7:02
